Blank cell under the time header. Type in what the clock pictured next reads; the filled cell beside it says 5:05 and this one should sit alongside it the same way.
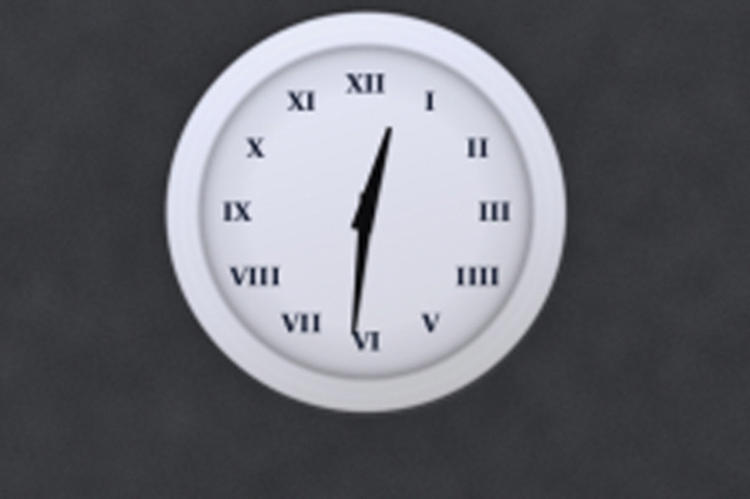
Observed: 12:31
